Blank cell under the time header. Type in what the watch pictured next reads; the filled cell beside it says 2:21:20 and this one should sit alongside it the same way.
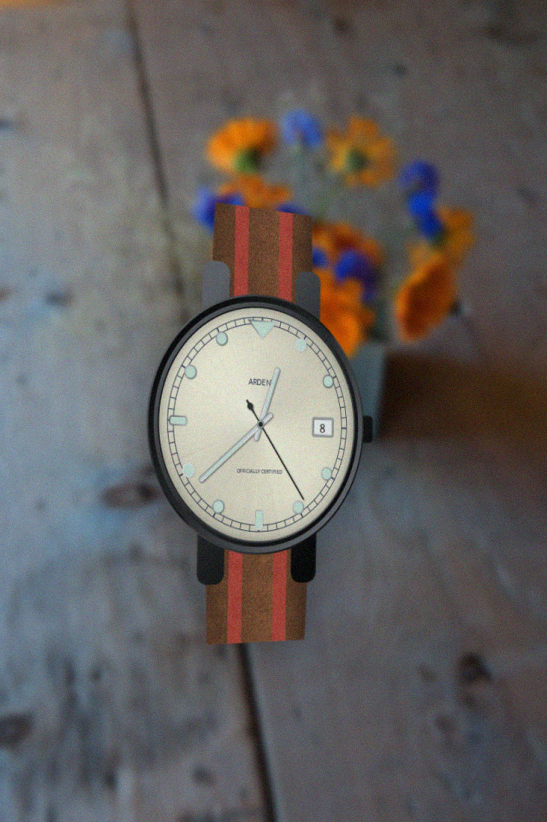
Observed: 12:38:24
